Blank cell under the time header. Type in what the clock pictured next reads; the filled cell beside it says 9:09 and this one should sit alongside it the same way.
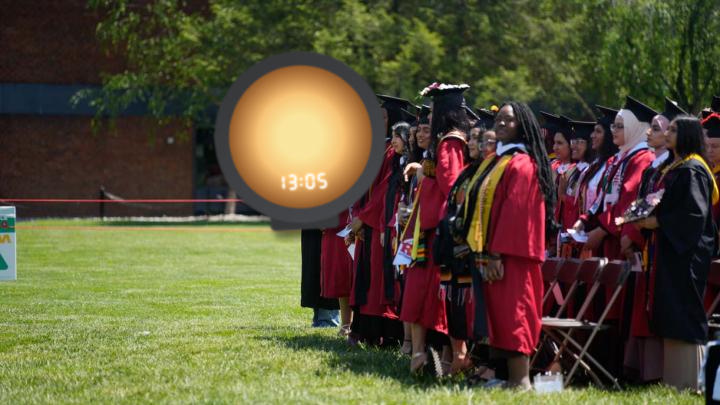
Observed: 13:05
